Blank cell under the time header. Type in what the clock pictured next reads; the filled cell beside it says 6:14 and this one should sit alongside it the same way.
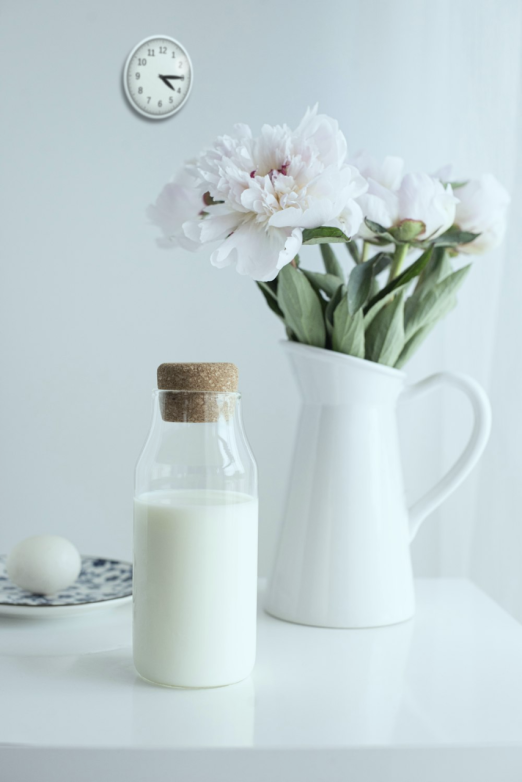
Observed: 4:15
